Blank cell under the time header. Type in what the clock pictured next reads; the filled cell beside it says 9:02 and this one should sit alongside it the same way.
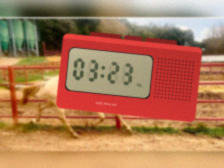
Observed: 3:23
